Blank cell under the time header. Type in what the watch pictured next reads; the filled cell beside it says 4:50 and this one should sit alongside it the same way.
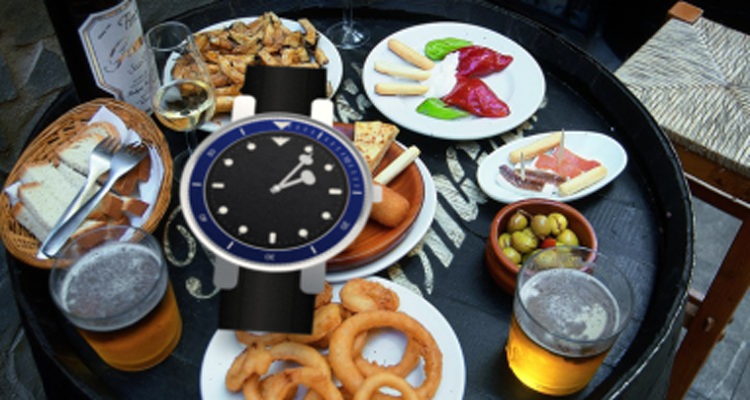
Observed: 2:06
